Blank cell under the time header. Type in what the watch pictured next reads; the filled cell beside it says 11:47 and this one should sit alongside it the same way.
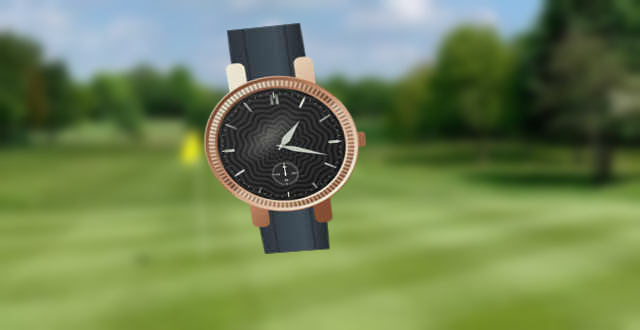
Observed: 1:18
